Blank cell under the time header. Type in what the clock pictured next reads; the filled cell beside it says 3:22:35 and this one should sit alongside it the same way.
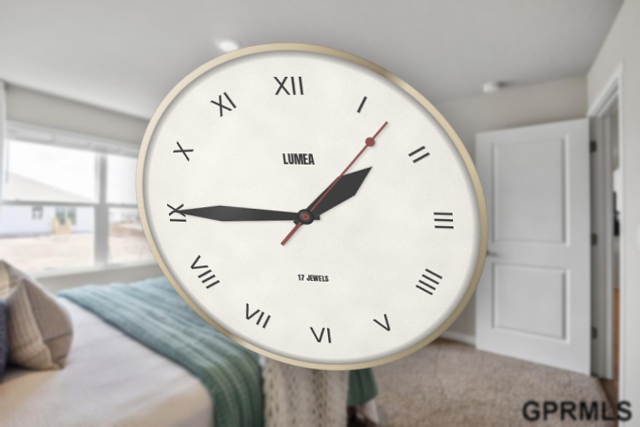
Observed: 1:45:07
